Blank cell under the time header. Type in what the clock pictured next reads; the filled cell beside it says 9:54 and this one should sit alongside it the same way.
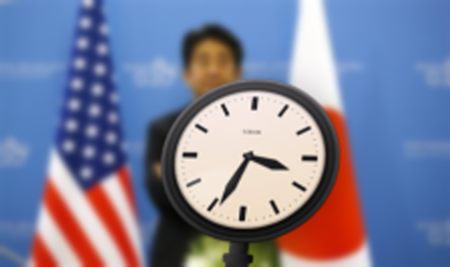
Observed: 3:34
